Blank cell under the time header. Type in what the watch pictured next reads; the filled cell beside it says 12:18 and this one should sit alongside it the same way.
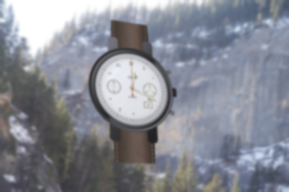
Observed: 12:19
